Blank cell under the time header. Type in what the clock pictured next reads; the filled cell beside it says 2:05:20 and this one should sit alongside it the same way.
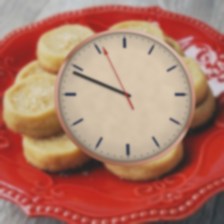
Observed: 9:48:56
